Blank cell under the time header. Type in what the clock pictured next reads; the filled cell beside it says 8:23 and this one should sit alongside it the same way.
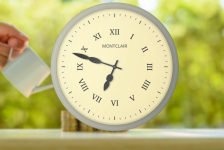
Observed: 6:48
